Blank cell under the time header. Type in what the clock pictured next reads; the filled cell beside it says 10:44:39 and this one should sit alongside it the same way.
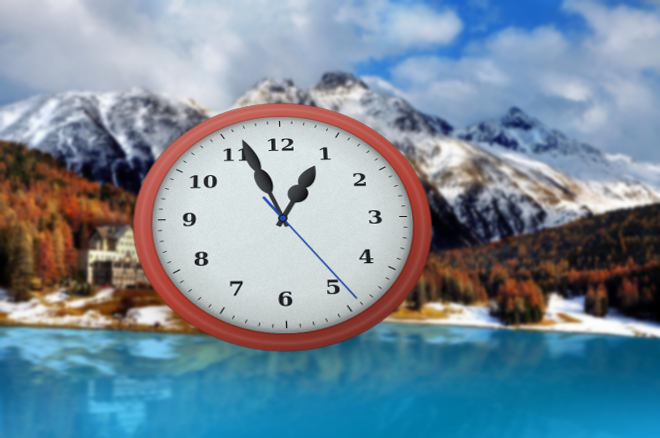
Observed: 12:56:24
